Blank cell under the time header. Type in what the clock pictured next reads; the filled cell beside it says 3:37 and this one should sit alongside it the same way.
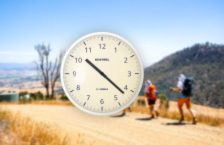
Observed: 10:22
